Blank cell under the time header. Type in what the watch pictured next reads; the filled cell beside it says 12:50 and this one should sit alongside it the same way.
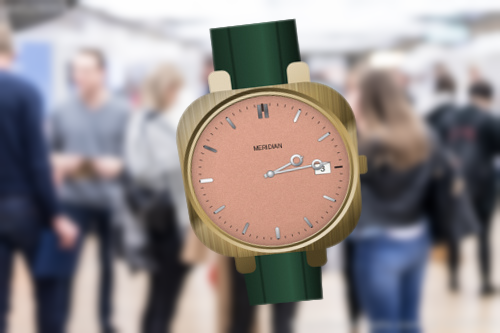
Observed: 2:14
